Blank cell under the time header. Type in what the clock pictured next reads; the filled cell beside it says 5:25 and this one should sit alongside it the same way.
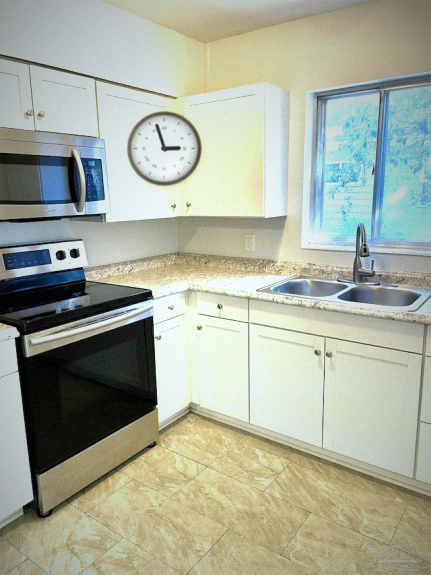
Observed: 2:57
